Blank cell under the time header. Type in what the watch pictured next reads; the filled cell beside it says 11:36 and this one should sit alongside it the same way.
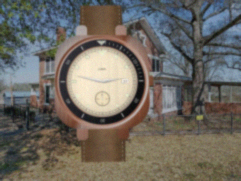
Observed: 2:47
